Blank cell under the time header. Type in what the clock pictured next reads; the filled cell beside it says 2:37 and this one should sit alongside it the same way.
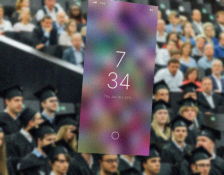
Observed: 7:34
